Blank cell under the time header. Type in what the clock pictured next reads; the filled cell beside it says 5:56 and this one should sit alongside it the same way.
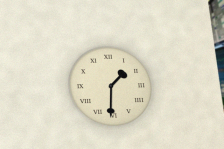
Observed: 1:31
